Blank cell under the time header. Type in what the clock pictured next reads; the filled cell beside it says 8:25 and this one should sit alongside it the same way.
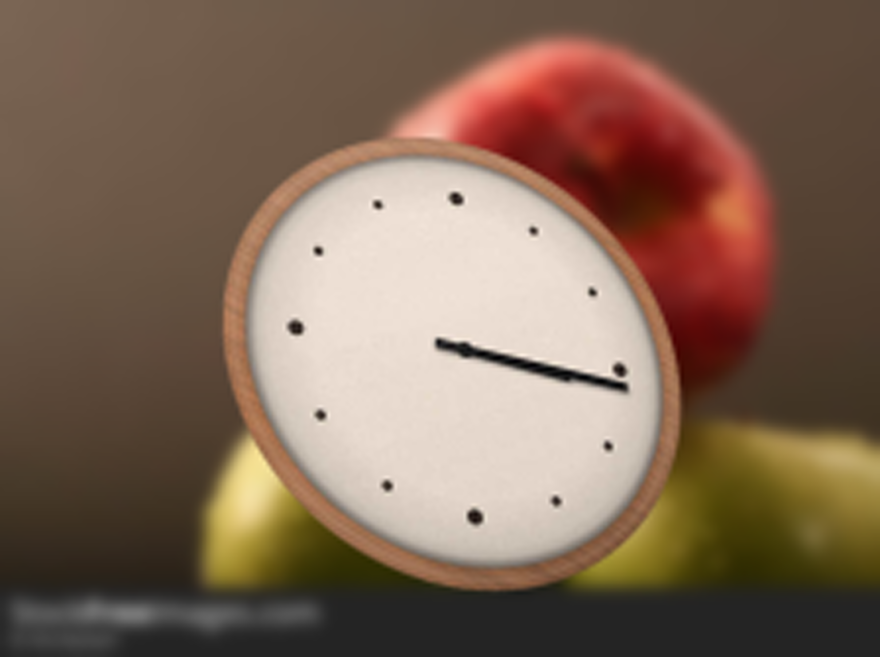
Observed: 3:16
